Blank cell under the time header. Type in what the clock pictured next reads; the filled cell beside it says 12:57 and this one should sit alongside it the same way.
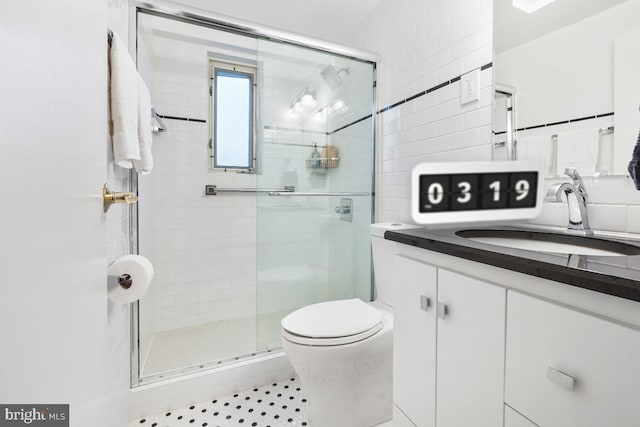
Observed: 3:19
